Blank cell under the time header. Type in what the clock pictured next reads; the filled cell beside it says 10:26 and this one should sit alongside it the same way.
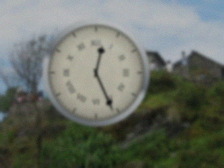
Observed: 12:26
